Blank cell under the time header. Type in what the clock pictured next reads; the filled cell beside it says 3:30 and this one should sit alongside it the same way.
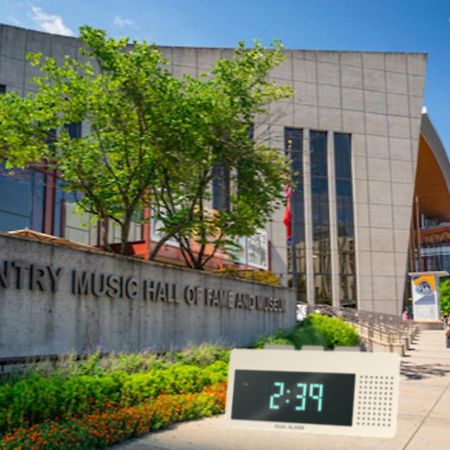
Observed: 2:39
